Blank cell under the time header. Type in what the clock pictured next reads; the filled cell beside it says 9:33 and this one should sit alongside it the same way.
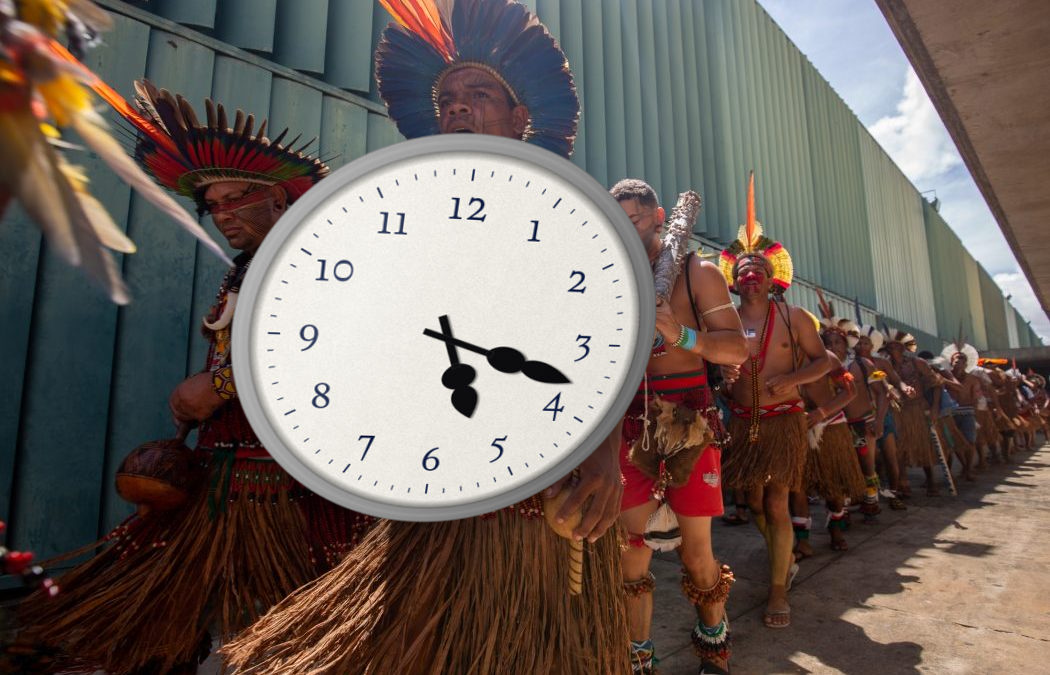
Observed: 5:18
